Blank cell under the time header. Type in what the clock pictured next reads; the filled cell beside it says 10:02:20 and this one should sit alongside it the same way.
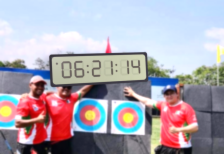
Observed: 6:21:14
